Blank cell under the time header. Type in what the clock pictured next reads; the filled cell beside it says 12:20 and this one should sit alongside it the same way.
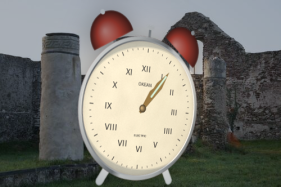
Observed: 1:06
